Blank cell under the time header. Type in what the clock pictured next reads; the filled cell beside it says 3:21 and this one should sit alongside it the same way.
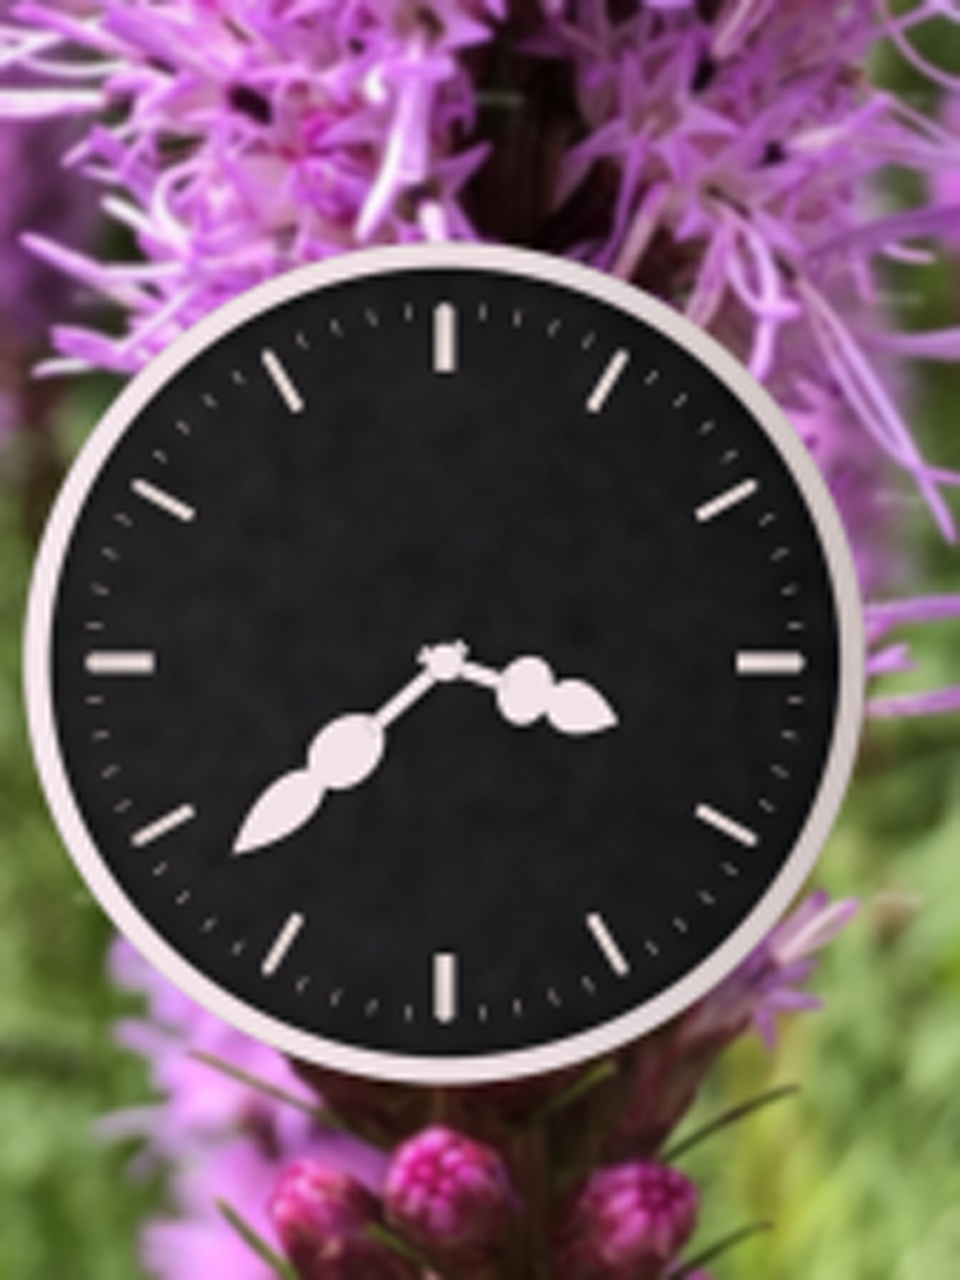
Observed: 3:38
